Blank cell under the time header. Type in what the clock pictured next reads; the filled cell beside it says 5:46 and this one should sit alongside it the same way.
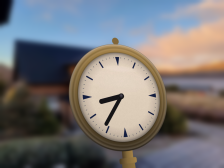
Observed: 8:36
